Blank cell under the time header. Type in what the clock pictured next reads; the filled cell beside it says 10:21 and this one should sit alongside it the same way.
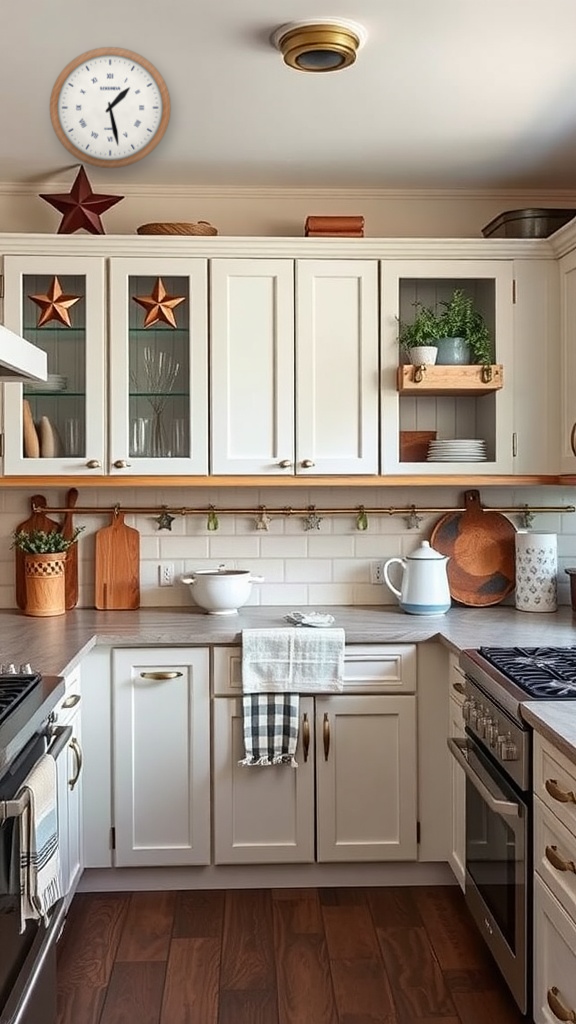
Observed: 1:28
